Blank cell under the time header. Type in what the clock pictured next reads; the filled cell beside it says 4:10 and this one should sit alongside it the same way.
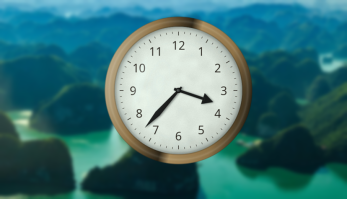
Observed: 3:37
